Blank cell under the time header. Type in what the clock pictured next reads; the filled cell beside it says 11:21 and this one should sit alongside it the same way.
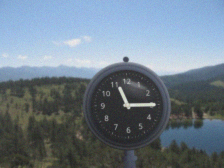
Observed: 11:15
